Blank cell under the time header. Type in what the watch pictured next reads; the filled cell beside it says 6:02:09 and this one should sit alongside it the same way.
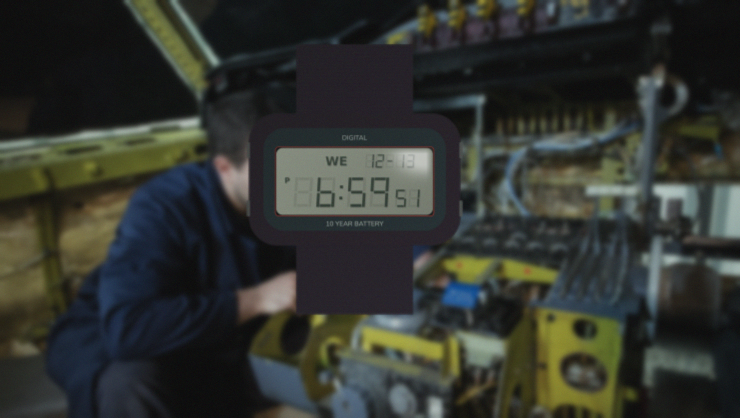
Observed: 6:59:51
